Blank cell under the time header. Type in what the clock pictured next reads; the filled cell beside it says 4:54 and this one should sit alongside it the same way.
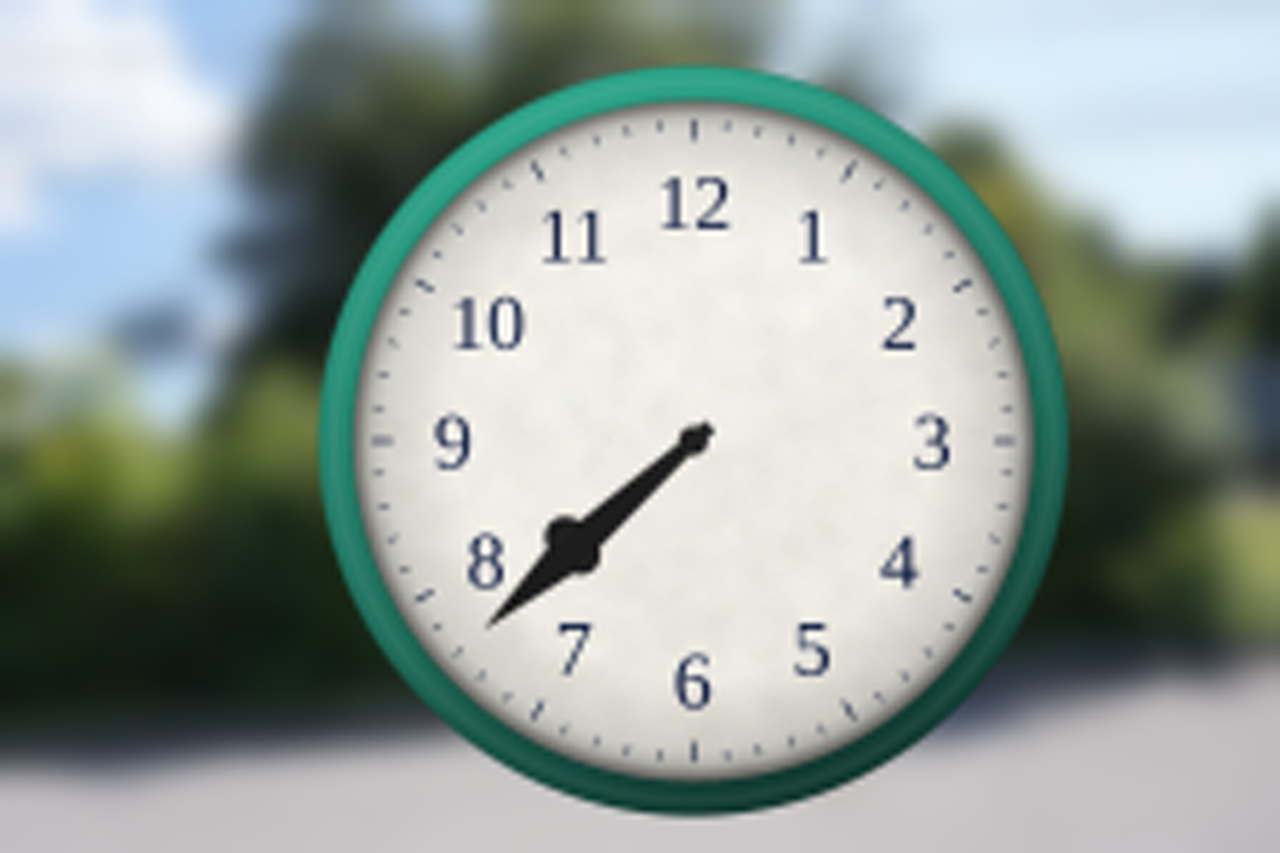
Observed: 7:38
